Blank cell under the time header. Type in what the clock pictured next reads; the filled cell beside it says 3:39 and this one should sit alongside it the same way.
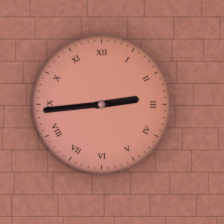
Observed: 2:44
